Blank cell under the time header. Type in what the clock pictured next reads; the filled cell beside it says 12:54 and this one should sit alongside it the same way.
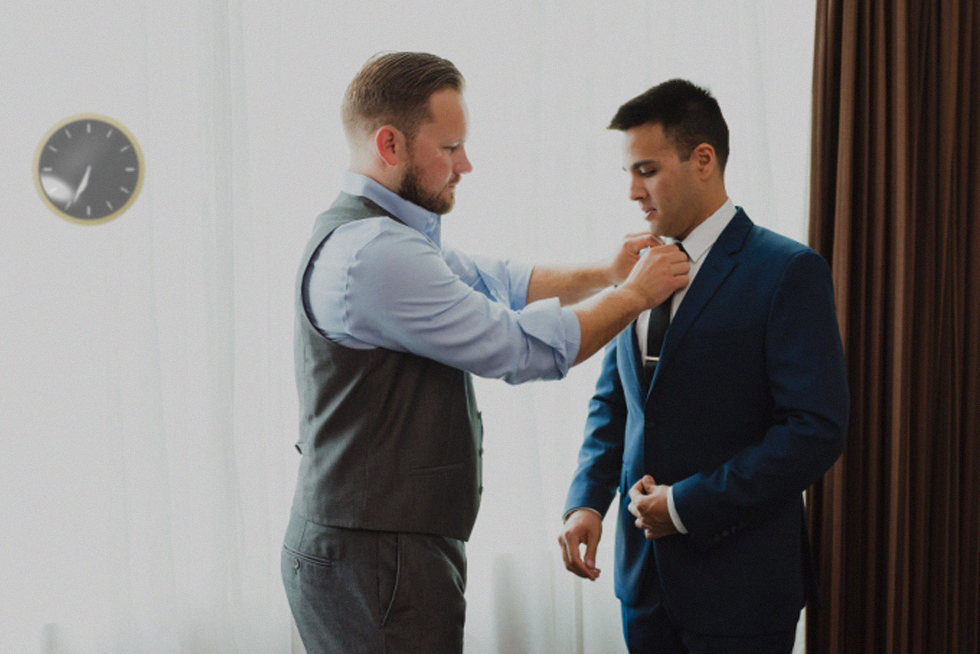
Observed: 6:34
